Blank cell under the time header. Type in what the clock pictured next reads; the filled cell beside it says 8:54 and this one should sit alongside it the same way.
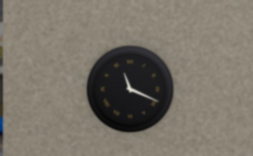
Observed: 11:19
